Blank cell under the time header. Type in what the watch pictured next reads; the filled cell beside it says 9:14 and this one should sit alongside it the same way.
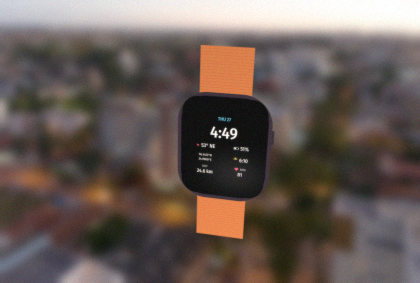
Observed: 4:49
